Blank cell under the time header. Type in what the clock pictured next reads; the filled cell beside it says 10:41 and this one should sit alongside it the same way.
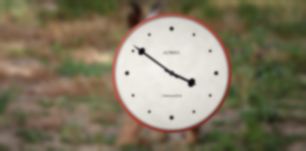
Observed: 3:51
